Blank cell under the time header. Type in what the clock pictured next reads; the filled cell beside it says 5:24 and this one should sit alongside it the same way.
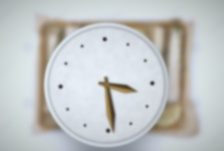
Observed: 3:29
